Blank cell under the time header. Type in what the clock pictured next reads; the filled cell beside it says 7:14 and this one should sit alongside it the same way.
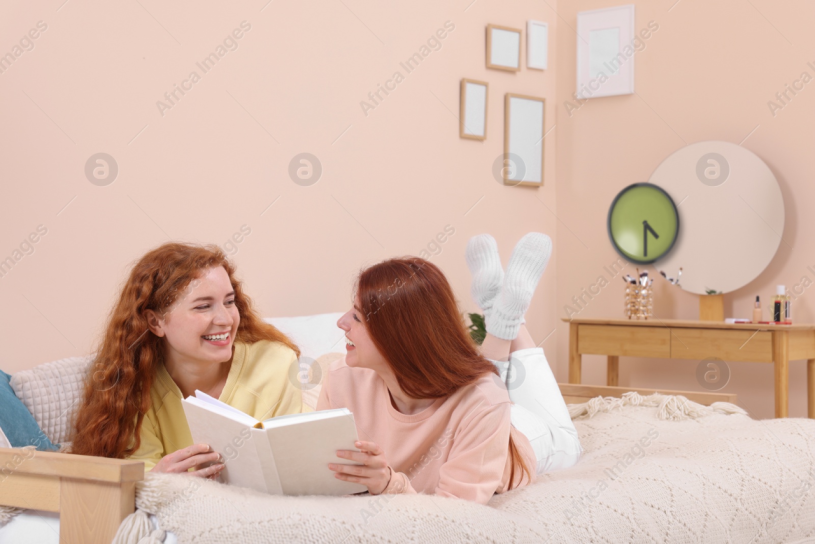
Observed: 4:30
